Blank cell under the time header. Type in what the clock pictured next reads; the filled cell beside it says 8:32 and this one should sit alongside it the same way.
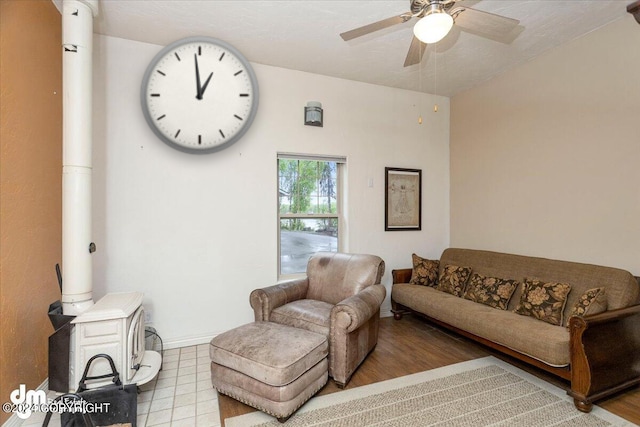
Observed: 12:59
